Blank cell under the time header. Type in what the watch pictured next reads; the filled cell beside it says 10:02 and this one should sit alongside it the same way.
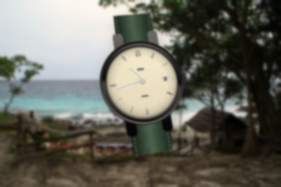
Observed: 10:43
